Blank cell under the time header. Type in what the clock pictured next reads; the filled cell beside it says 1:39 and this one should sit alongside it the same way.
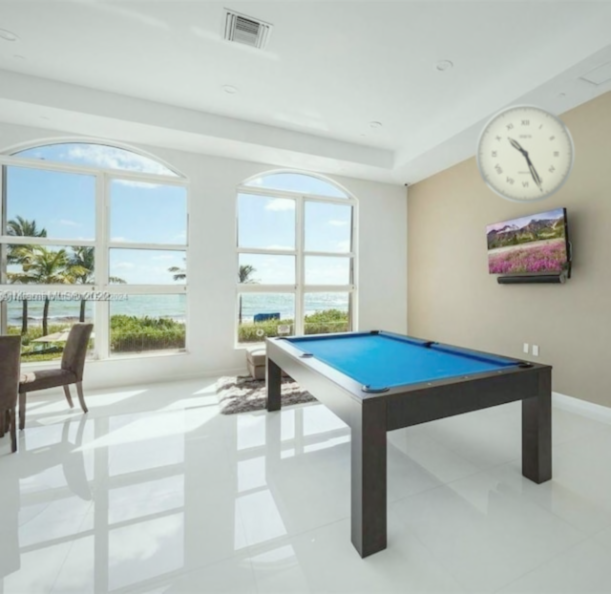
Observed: 10:26
